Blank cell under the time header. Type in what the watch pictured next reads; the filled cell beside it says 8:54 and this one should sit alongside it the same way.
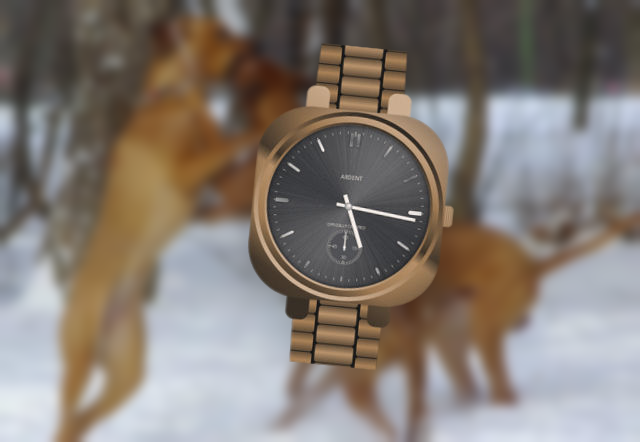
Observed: 5:16
